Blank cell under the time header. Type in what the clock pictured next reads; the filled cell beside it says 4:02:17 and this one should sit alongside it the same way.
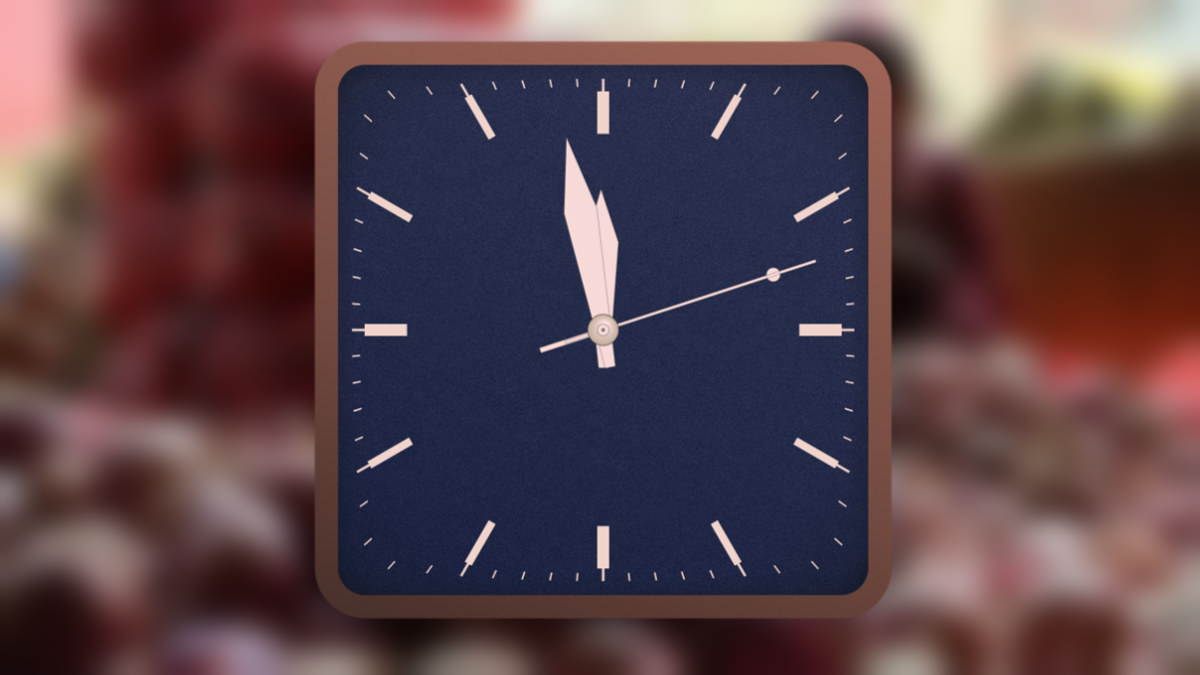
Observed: 11:58:12
